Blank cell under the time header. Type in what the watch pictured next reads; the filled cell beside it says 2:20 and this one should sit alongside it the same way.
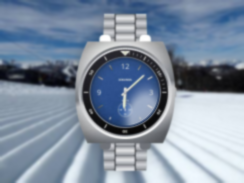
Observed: 6:08
